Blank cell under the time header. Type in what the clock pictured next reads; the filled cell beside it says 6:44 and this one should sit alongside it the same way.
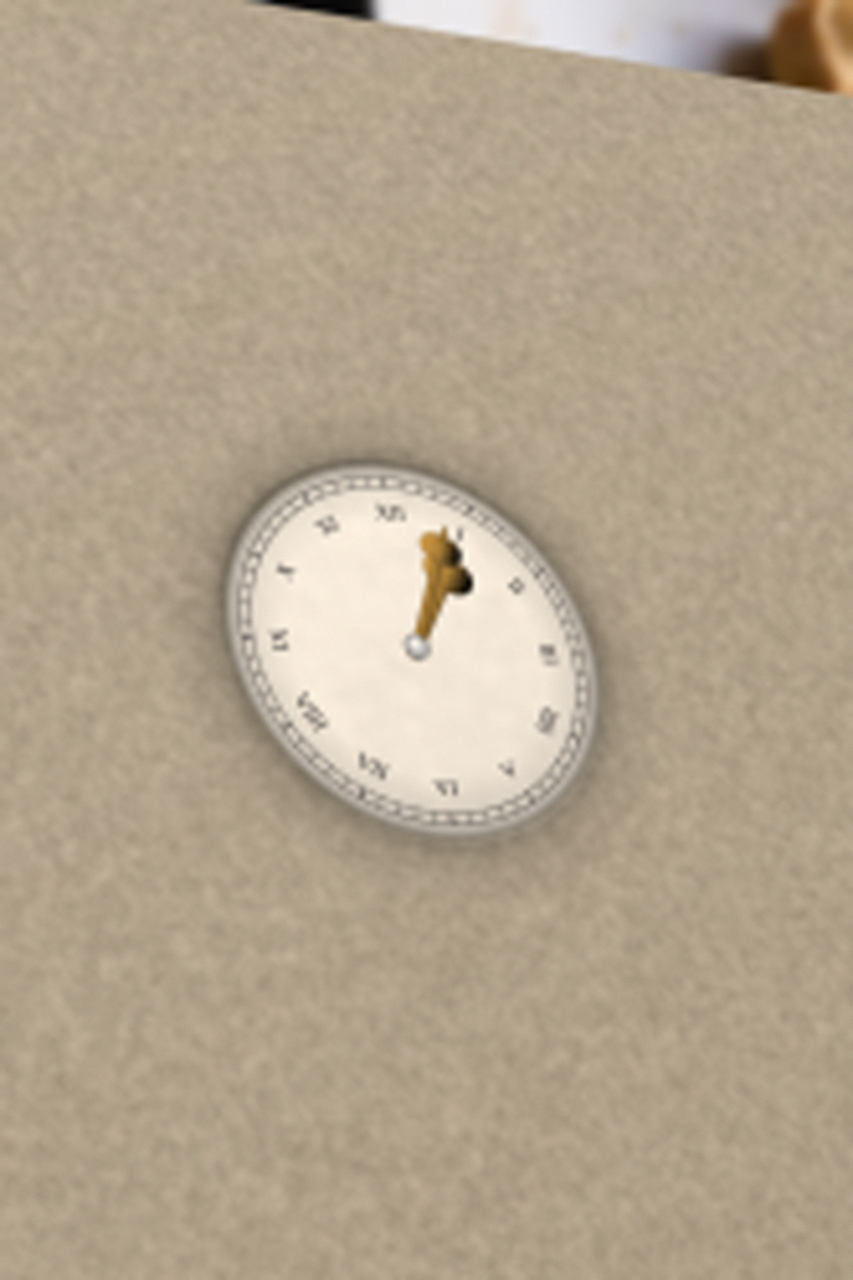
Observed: 1:04
